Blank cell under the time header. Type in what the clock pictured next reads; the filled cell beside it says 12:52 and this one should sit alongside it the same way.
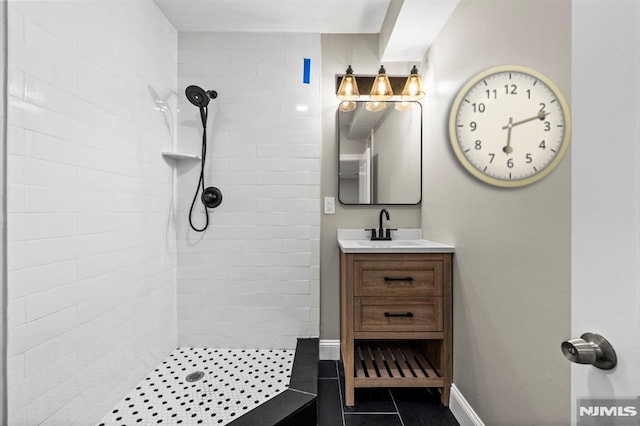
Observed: 6:12
